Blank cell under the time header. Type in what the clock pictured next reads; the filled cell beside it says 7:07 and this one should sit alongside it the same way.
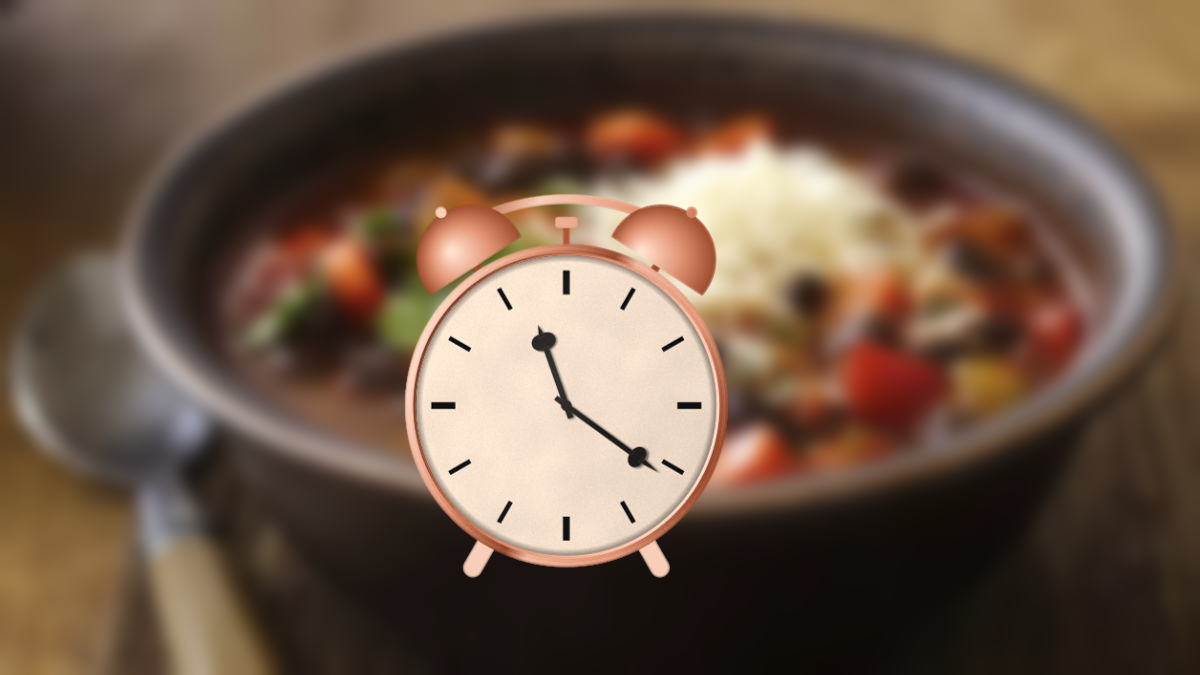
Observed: 11:21
